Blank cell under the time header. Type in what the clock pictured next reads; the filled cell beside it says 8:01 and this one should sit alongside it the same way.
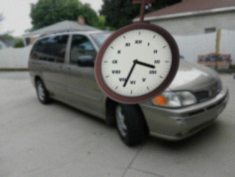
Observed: 3:33
